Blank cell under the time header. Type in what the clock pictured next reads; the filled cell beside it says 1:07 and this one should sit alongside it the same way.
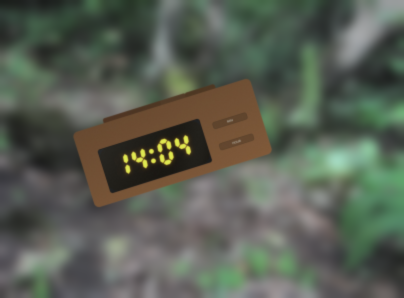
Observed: 14:04
